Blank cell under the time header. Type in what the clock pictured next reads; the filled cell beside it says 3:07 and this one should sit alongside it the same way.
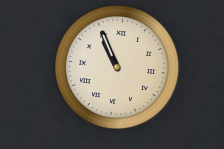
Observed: 10:55
